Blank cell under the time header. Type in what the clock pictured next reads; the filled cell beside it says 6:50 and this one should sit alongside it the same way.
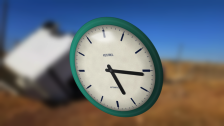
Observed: 5:16
